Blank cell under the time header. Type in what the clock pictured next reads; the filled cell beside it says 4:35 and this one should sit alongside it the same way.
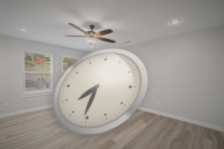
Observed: 7:31
